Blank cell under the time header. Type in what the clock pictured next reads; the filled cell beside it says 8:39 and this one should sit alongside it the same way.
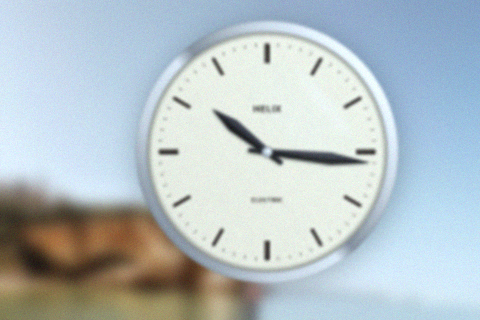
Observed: 10:16
